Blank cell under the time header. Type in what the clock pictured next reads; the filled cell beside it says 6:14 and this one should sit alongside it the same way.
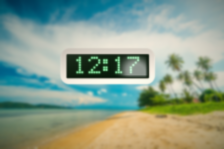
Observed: 12:17
